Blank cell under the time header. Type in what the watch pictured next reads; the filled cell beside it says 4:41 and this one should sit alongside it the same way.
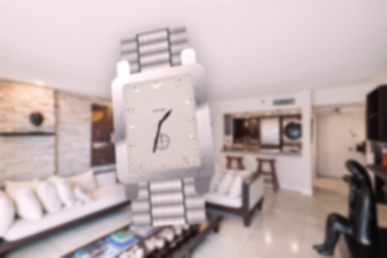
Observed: 1:33
